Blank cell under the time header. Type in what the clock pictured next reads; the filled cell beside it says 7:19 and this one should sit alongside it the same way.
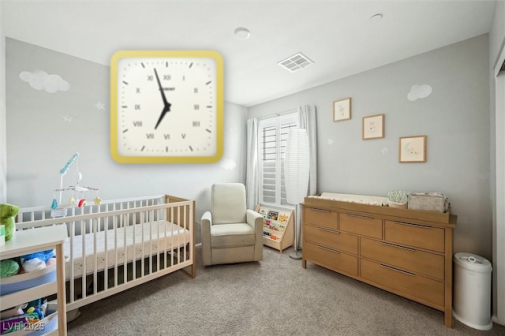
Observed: 6:57
